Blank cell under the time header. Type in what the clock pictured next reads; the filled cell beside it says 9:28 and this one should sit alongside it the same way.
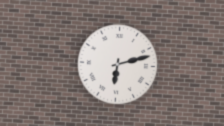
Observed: 6:12
